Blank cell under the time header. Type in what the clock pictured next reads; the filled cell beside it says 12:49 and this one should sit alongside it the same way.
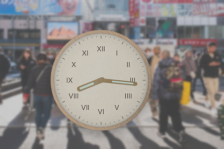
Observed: 8:16
